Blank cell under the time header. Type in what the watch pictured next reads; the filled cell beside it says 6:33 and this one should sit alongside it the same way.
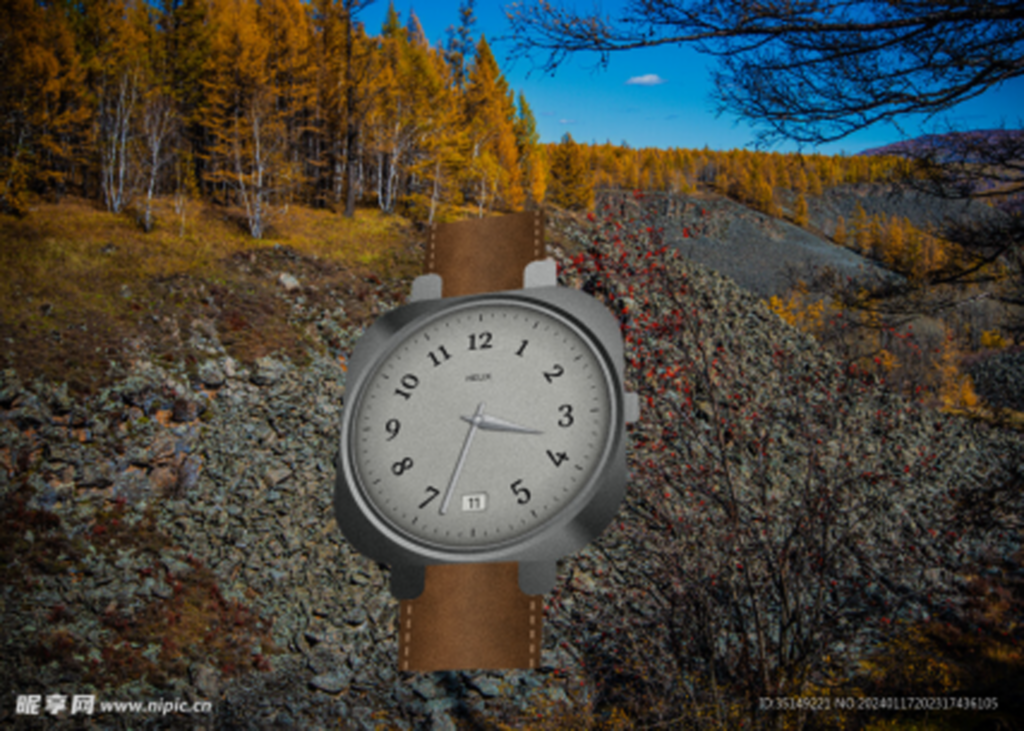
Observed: 3:33
